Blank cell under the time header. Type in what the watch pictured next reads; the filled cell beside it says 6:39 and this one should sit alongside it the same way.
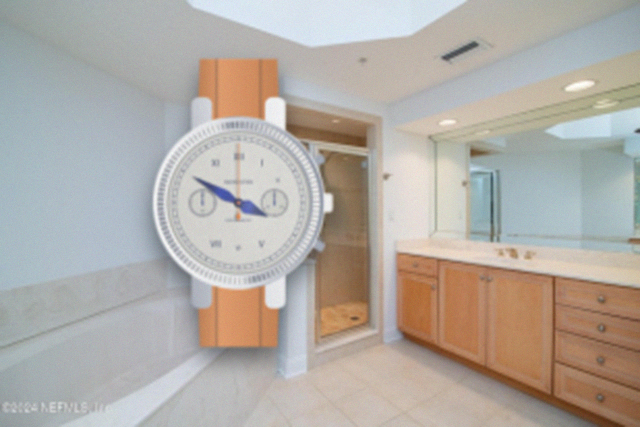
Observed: 3:50
